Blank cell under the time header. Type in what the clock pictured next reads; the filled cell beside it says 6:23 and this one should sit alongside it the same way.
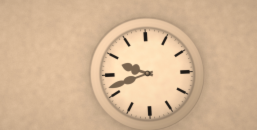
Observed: 9:42
